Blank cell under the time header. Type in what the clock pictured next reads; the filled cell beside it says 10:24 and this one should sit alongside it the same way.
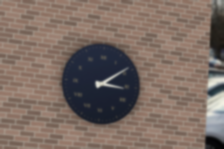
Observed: 3:09
